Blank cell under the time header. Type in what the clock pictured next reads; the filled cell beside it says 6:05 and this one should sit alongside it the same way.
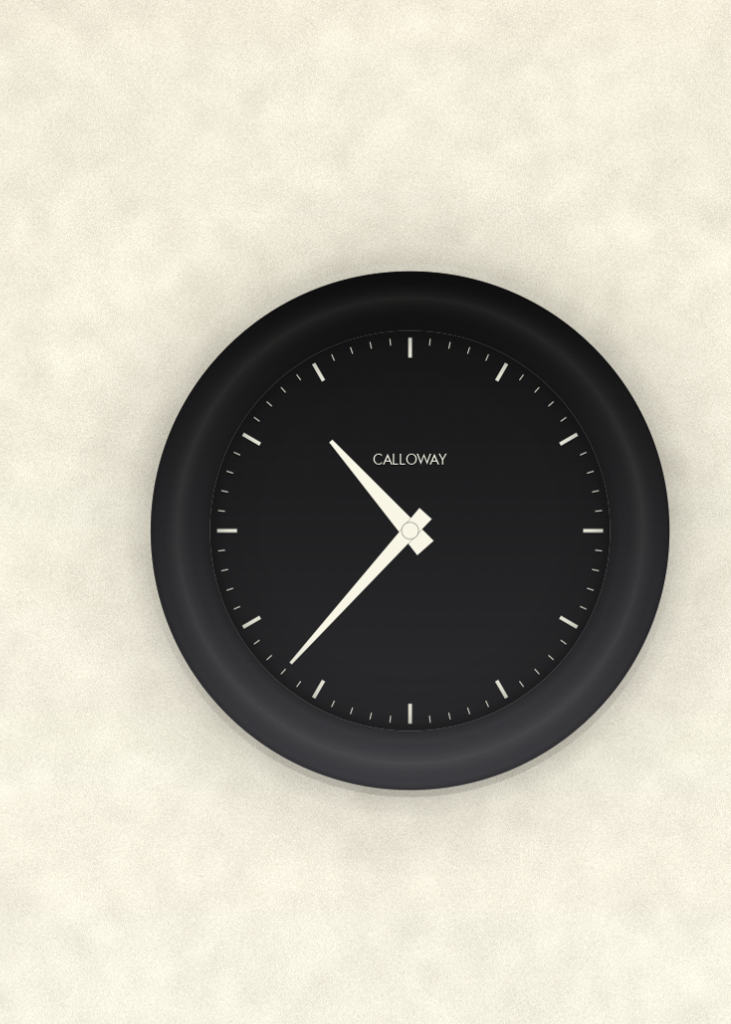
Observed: 10:37
